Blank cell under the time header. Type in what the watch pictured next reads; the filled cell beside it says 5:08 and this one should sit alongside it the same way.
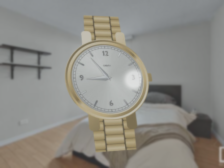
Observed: 8:54
